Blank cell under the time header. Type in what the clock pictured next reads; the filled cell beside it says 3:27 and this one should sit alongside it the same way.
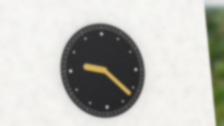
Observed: 9:22
